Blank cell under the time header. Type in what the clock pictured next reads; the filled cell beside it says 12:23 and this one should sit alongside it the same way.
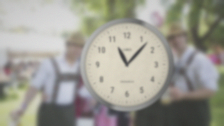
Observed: 11:07
